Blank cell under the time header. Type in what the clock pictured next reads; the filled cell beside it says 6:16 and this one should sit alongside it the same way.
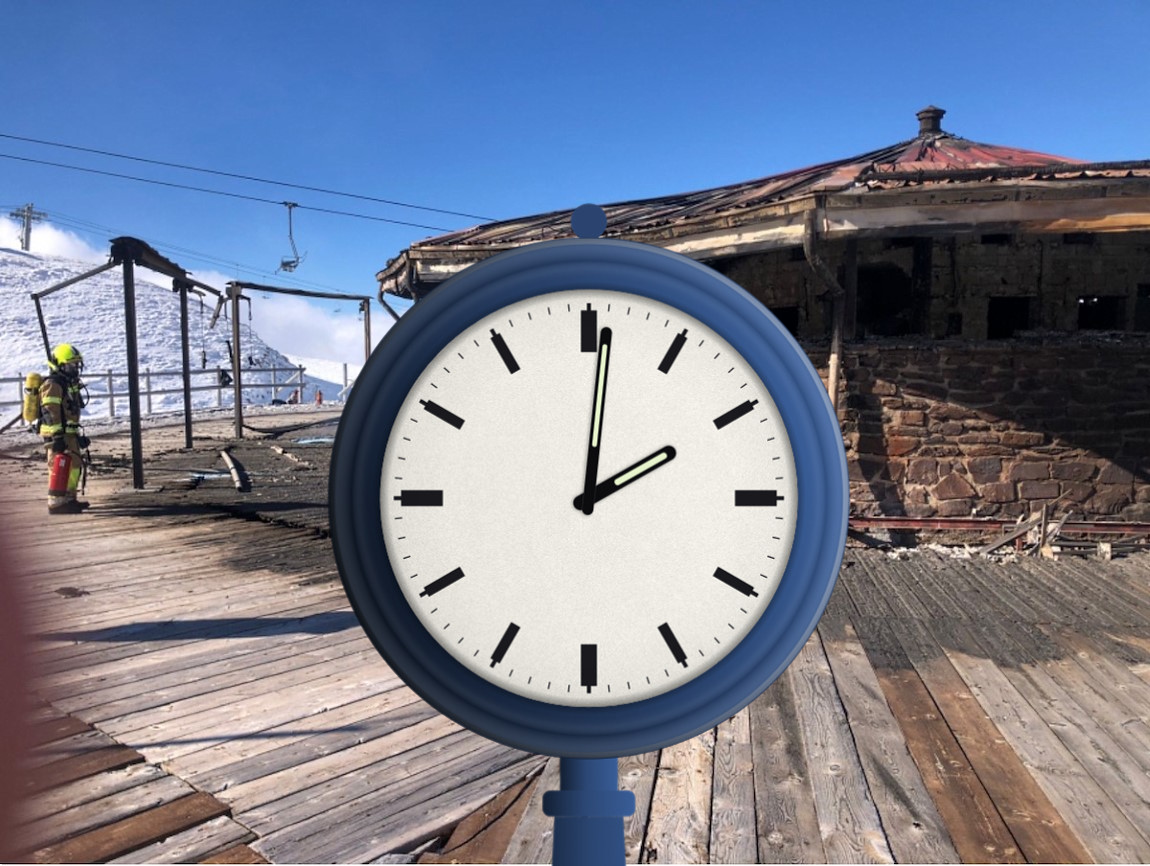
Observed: 2:01
